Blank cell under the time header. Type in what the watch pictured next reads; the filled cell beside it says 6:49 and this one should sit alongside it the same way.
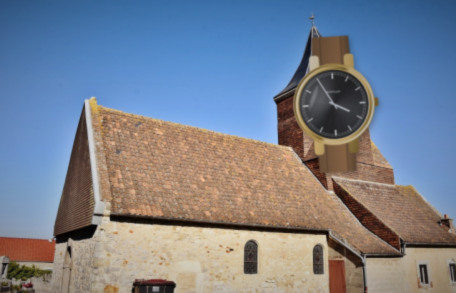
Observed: 3:55
